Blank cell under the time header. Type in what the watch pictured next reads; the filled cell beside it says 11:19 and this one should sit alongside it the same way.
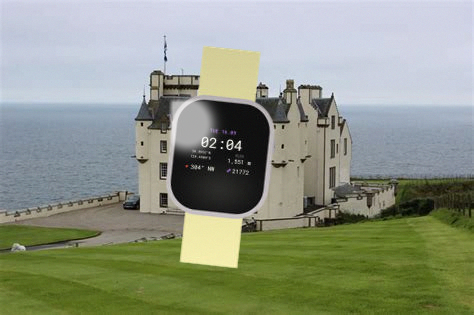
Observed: 2:04
